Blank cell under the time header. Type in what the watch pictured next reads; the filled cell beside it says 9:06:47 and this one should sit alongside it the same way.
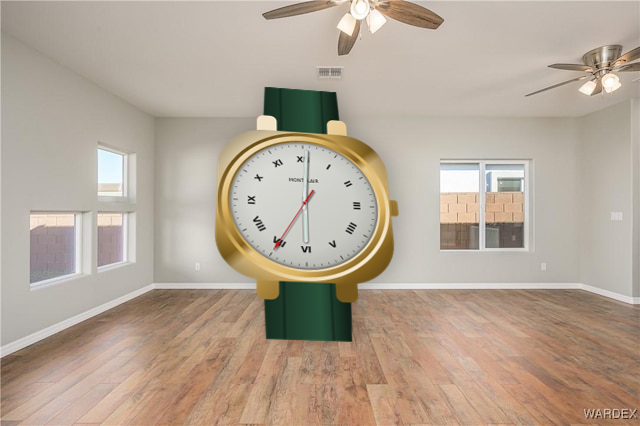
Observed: 6:00:35
